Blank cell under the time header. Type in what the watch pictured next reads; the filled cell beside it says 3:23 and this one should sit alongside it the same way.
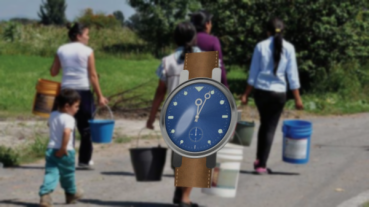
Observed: 12:04
